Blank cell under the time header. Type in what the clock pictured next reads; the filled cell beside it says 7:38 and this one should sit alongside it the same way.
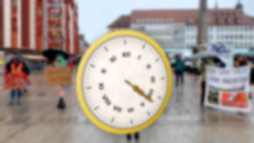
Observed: 4:22
